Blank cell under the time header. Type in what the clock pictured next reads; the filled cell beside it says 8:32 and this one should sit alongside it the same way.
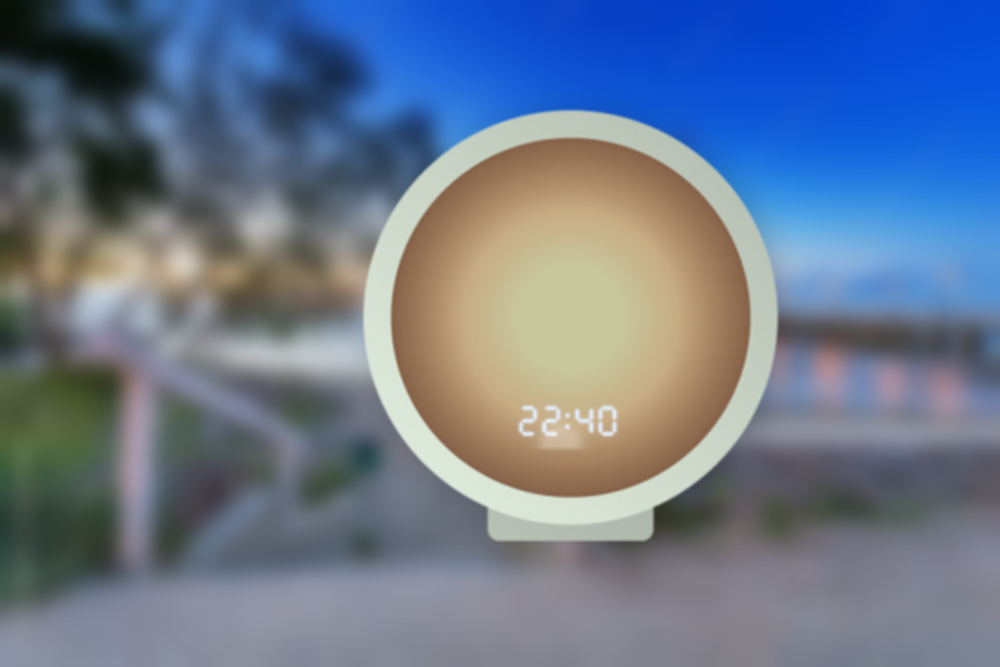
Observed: 22:40
